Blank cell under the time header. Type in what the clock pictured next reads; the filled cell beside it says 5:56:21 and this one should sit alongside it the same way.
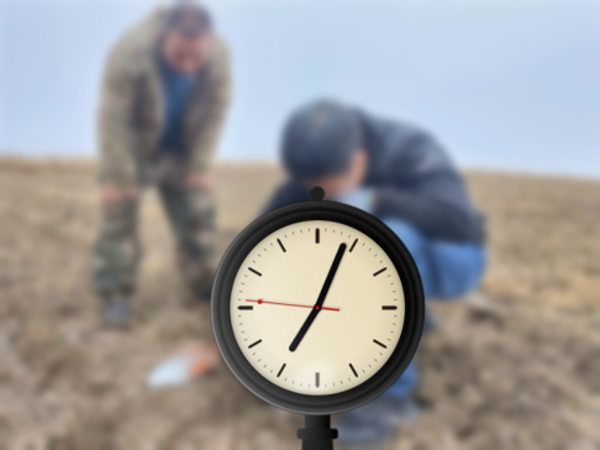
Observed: 7:03:46
